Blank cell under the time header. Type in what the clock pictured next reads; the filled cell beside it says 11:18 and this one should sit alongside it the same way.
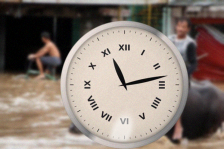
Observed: 11:13
